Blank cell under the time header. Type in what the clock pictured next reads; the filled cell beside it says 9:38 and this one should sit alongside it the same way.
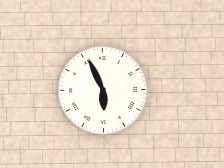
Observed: 5:56
